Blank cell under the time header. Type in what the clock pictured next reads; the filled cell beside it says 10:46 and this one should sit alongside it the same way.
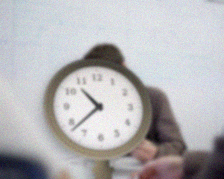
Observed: 10:38
